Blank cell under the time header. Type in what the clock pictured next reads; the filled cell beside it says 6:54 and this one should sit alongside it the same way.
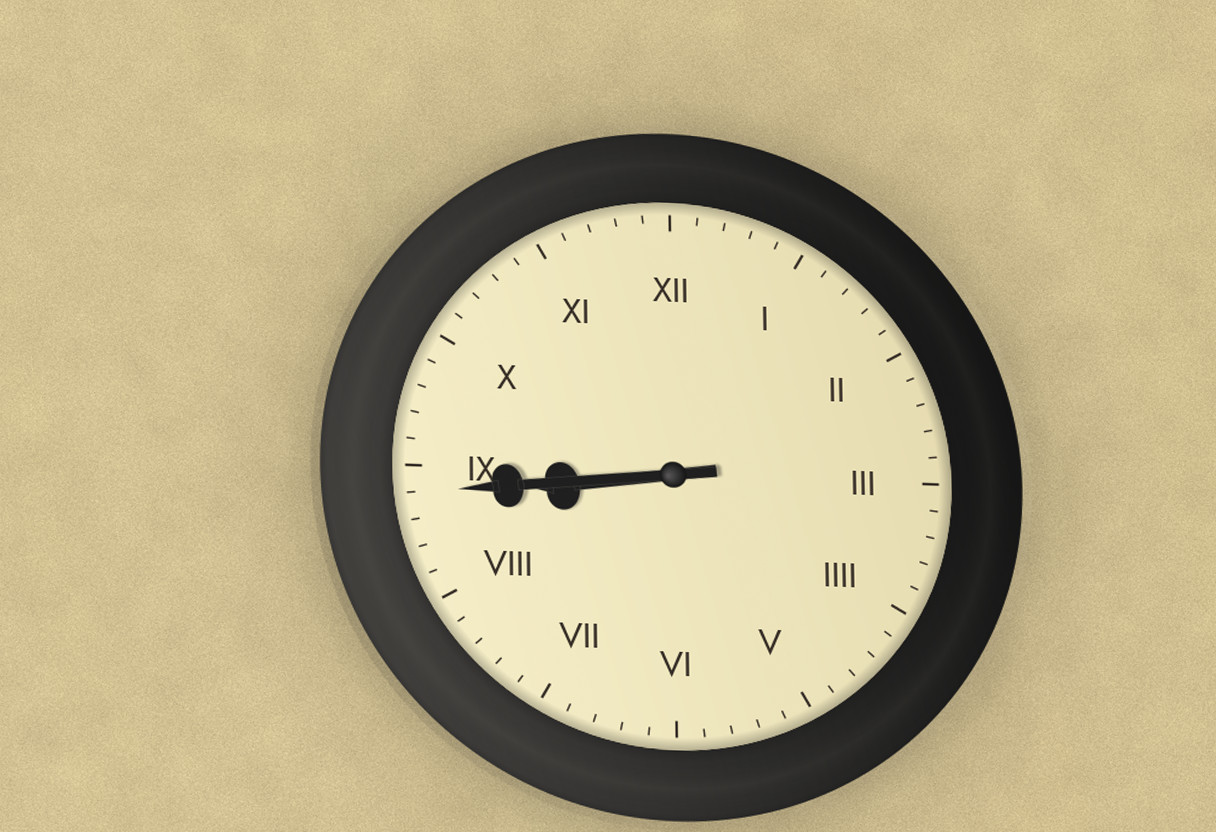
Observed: 8:44
